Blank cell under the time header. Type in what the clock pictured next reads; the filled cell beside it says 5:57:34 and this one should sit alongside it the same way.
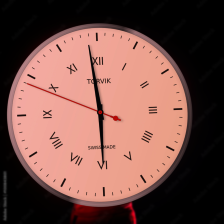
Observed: 5:58:49
